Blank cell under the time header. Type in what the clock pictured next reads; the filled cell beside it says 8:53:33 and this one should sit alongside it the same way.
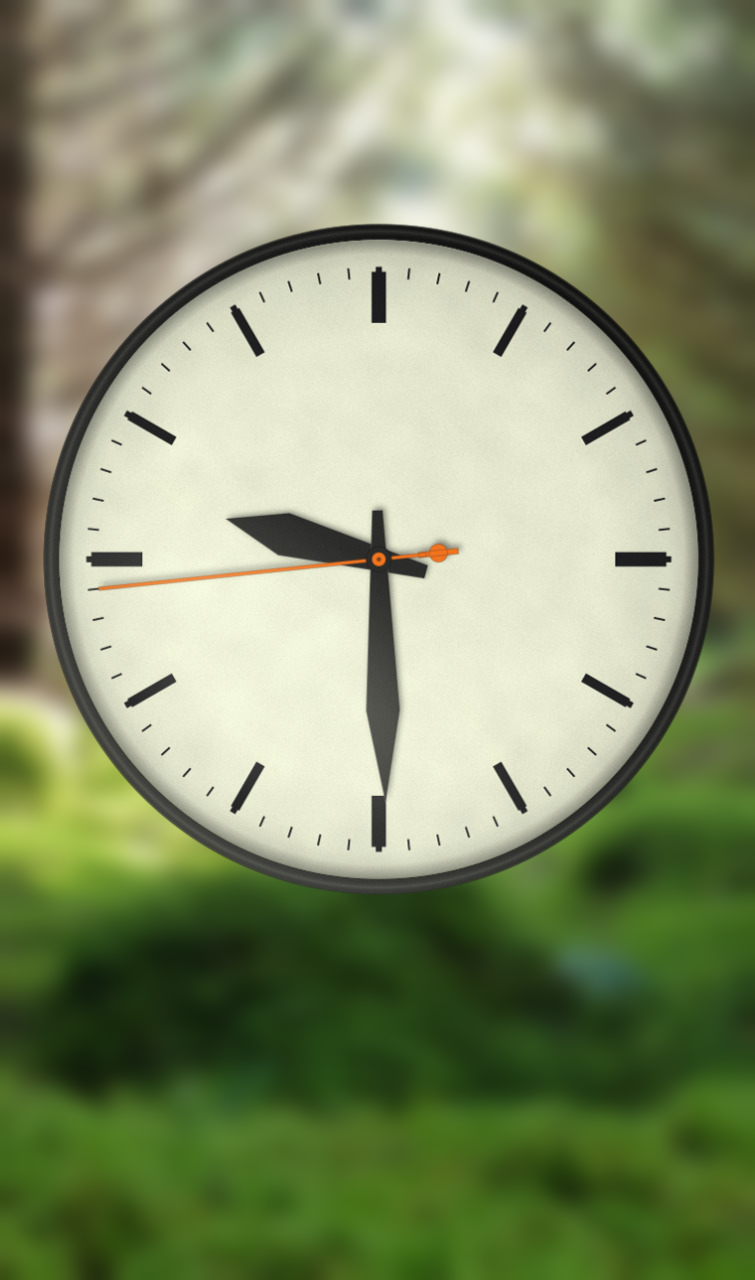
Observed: 9:29:44
